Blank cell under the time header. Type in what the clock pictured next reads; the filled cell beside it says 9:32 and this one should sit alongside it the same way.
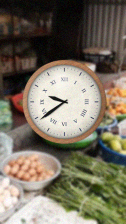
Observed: 9:39
